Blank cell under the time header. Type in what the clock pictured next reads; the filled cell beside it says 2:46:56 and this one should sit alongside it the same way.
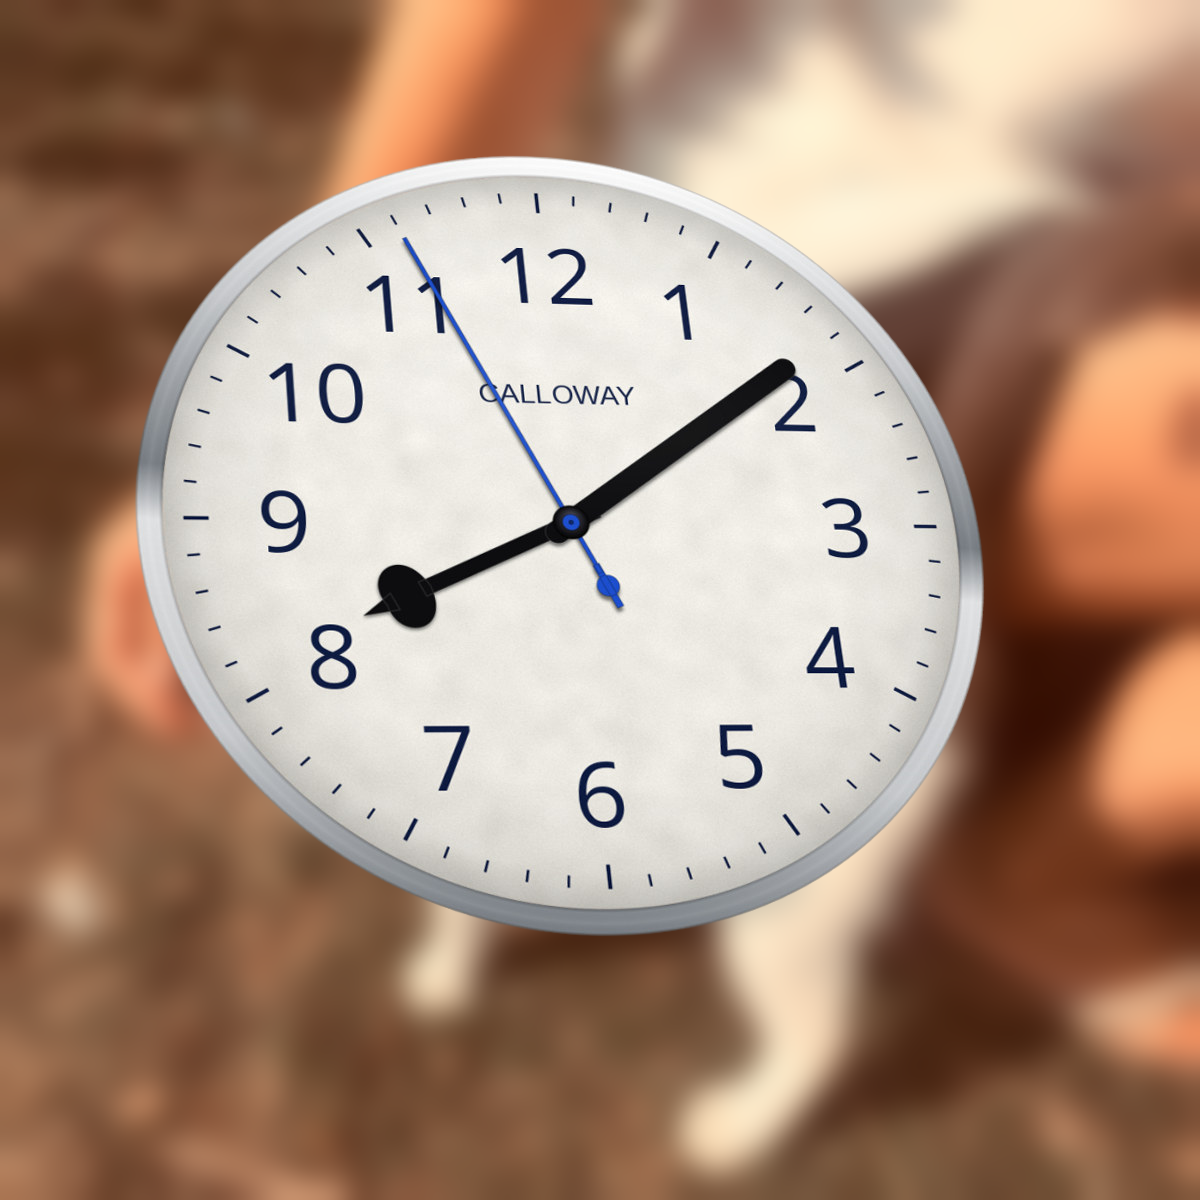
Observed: 8:08:56
